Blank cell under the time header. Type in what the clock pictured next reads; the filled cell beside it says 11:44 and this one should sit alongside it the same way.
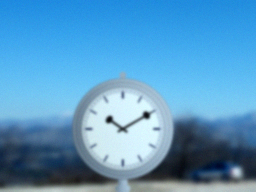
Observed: 10:10
